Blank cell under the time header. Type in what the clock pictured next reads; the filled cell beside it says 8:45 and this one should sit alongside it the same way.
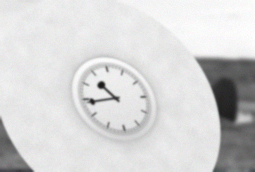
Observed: 10:44
